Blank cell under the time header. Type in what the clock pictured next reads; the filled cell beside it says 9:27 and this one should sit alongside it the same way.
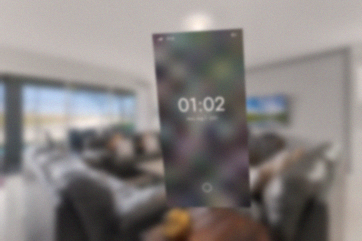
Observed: 1:02
